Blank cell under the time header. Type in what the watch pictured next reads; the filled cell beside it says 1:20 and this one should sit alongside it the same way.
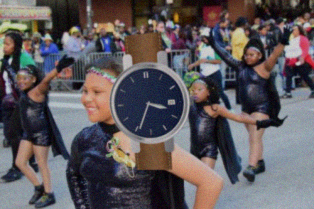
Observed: 3:34
